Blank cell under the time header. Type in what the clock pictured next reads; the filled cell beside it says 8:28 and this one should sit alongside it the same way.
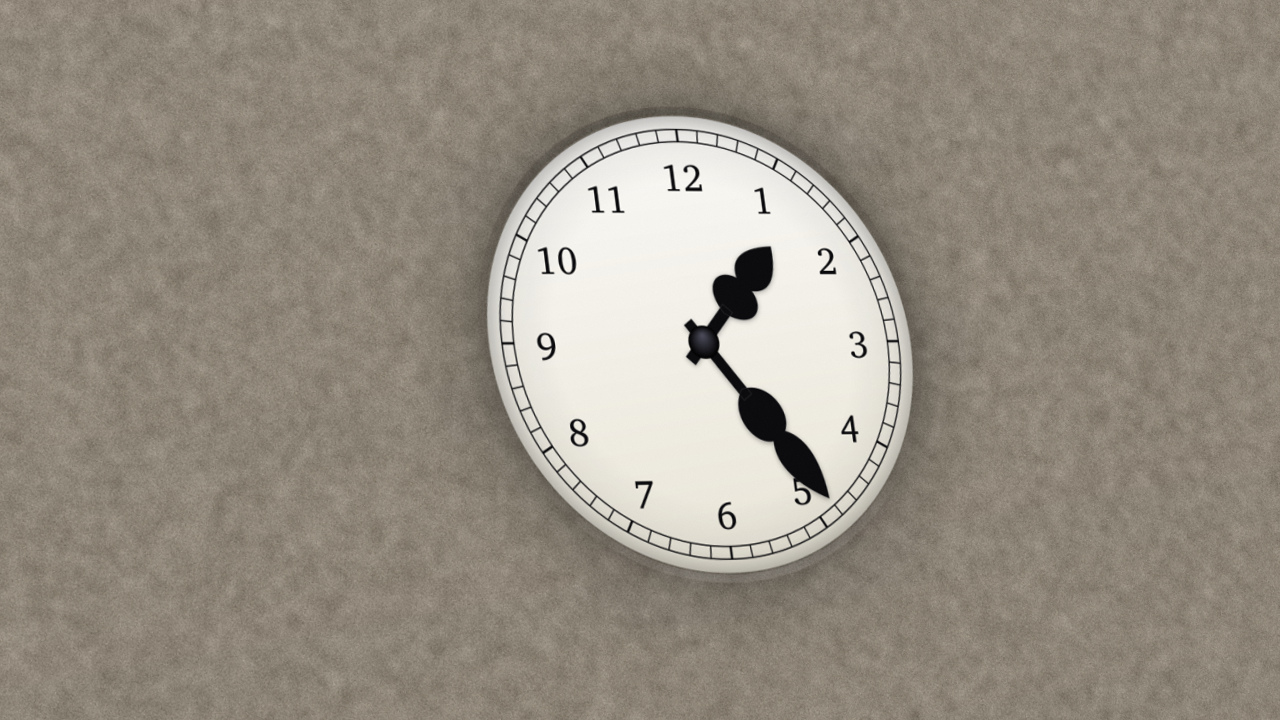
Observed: 1:24
